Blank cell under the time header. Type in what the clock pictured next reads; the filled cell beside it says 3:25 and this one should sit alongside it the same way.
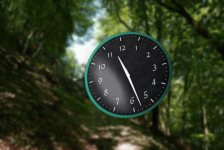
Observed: 11:28
